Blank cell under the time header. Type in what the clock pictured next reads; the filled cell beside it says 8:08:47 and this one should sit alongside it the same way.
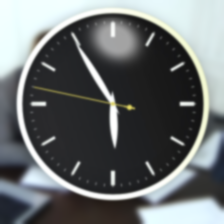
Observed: 5:54:47
